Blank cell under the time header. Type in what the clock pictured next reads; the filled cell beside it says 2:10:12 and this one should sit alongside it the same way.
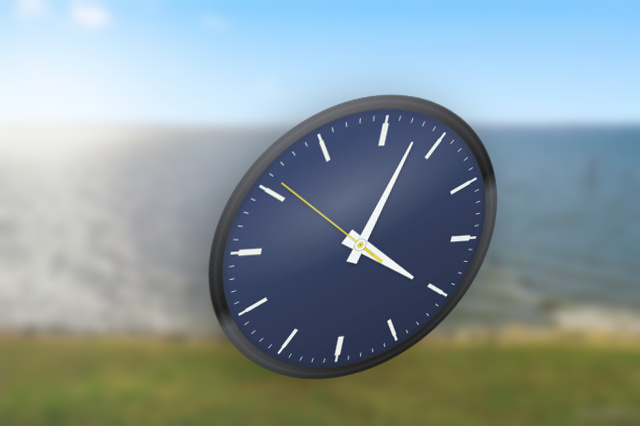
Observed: 4:02:51
